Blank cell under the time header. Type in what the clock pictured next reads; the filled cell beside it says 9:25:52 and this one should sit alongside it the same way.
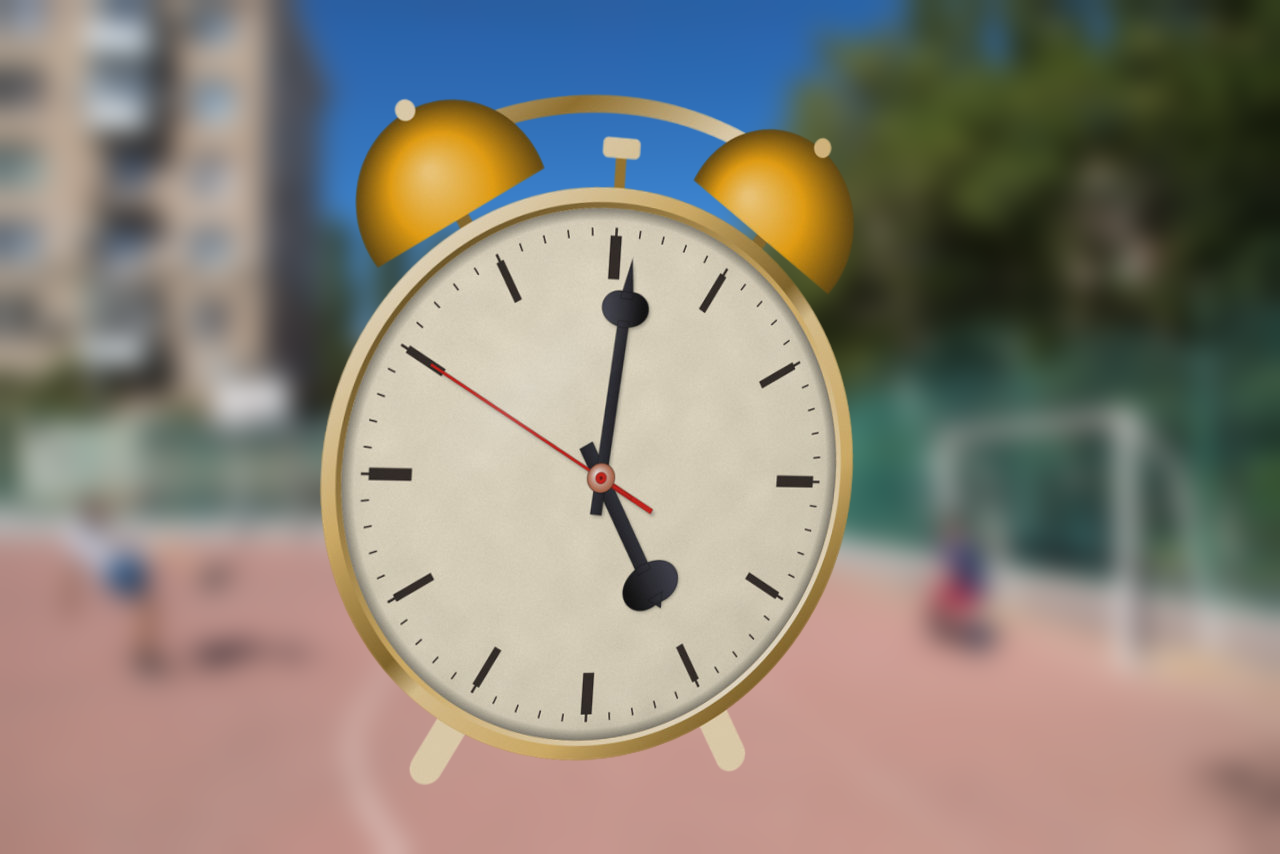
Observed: 5:00:50
